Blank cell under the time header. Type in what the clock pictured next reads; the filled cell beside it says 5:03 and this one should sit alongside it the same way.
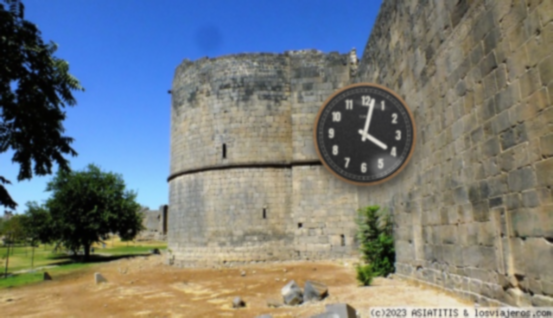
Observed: 4:02
